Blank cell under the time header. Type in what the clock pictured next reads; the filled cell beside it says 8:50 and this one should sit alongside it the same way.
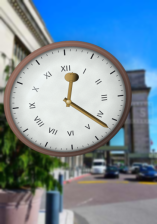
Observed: 12:22
